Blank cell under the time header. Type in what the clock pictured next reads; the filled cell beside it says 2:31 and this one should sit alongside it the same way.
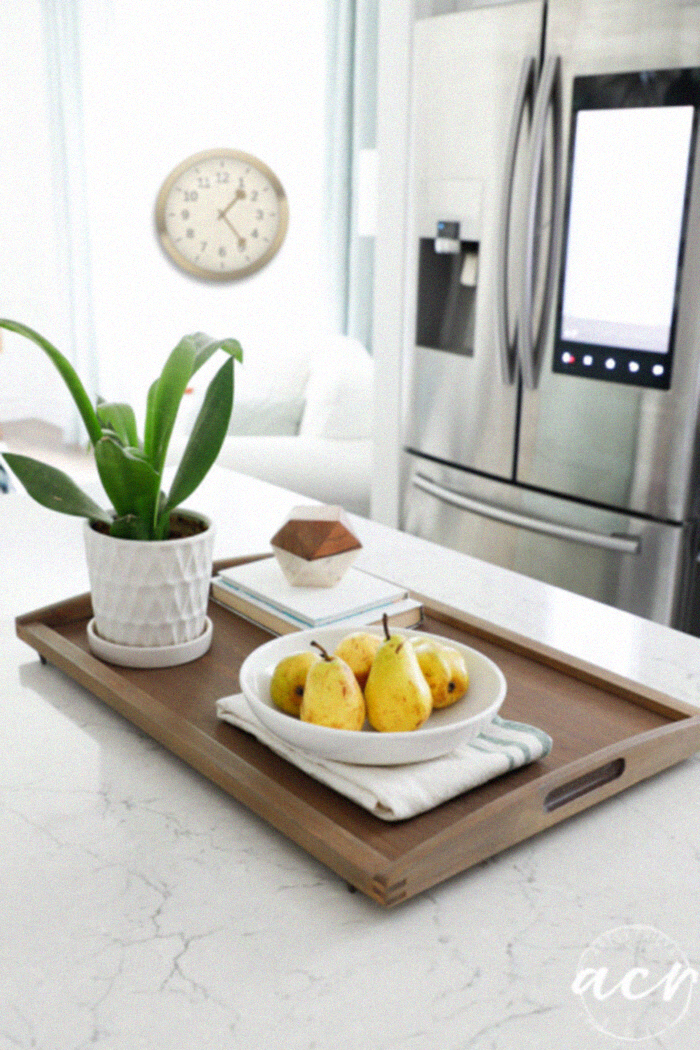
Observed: 1:24
